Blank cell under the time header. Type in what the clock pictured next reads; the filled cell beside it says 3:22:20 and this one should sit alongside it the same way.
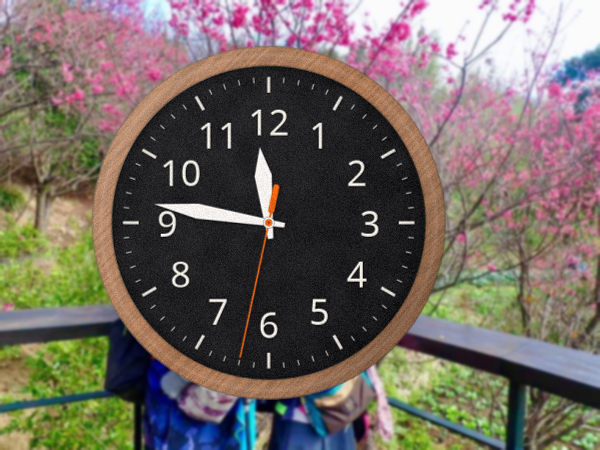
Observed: 11:46:32
